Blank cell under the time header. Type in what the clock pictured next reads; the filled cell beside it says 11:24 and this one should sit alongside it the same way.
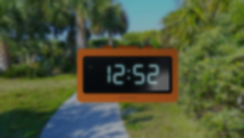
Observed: 12:52
